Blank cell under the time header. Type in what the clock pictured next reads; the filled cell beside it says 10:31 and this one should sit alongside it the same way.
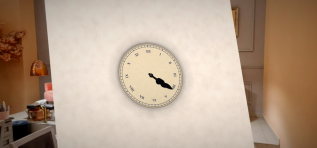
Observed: 4:21
